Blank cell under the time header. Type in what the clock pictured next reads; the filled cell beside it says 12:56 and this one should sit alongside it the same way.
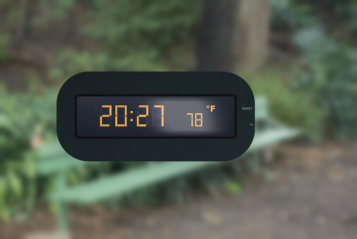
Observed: 20:27
